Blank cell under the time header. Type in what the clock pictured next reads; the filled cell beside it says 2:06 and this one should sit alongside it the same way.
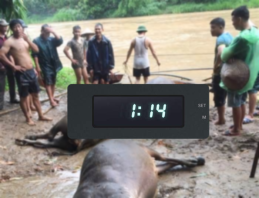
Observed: 1:14
